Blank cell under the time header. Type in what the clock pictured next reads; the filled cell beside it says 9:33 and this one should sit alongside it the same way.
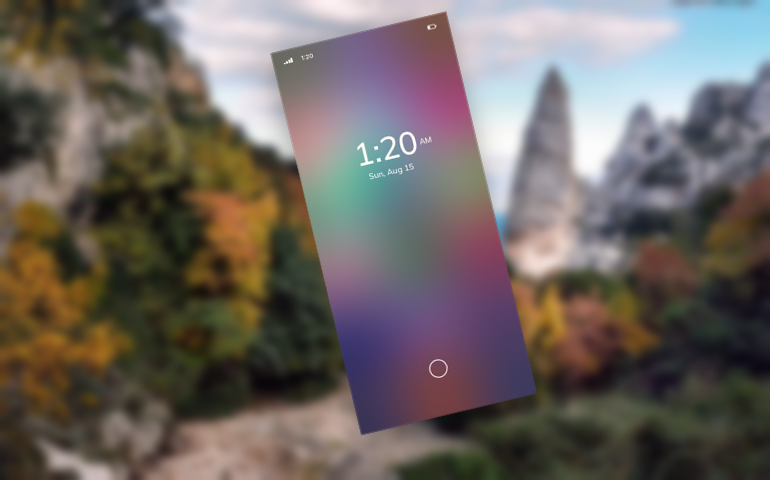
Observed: 1:20
